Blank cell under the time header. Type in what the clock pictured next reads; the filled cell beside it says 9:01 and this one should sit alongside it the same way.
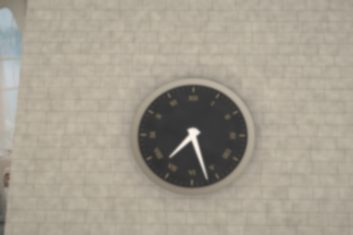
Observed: 7:27
